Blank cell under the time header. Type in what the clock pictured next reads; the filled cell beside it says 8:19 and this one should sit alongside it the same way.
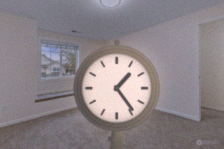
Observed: 1:24
